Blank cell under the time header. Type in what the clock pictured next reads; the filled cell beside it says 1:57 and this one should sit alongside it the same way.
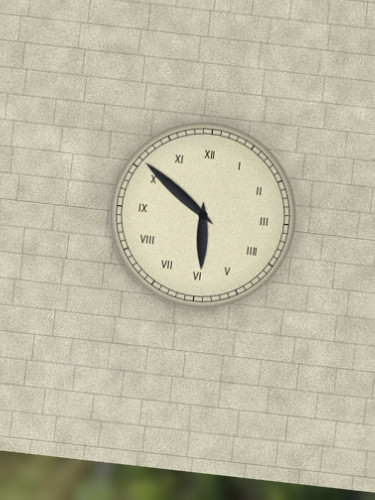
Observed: 5:51
